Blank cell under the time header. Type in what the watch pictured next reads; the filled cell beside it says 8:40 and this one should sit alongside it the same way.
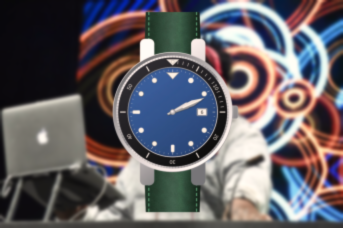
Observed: 2:11
